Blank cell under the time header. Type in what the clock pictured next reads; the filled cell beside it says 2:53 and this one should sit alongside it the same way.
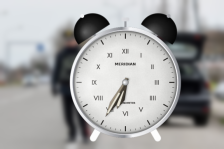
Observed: 6:35
